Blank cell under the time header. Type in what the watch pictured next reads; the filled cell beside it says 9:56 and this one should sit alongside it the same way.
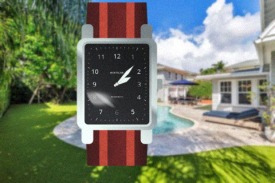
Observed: 2:07
